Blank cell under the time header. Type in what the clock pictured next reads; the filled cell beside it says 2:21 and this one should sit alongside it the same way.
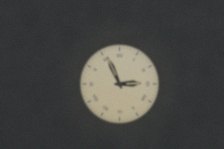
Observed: 2:56
